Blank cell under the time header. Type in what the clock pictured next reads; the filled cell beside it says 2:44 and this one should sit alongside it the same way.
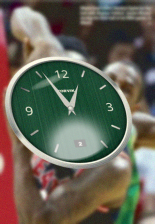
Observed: 12:56
